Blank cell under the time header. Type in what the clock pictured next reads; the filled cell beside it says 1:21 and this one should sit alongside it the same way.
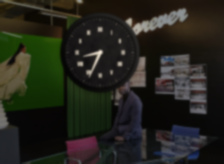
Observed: 8:34
